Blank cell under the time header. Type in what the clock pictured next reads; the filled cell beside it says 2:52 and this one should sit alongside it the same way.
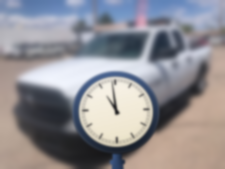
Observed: 10:59
